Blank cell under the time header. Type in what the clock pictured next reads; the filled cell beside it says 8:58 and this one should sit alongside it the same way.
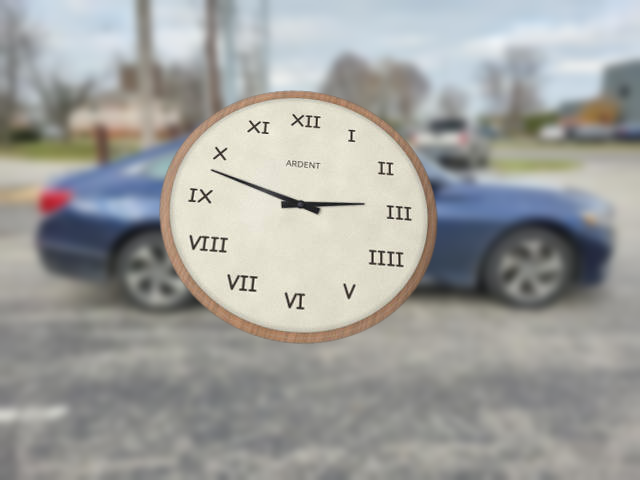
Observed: 2:48
